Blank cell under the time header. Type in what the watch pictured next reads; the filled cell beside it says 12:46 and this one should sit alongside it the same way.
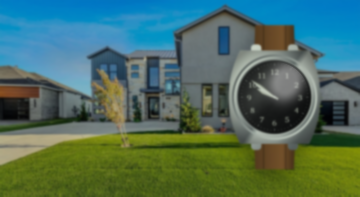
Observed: 9:51
